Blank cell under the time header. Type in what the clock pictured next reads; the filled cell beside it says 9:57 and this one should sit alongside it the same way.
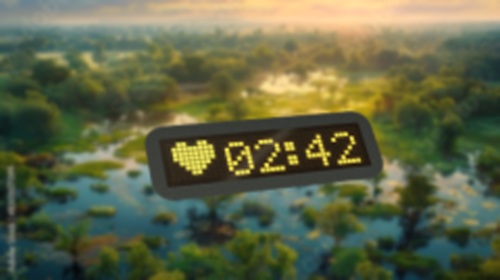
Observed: 2:42
